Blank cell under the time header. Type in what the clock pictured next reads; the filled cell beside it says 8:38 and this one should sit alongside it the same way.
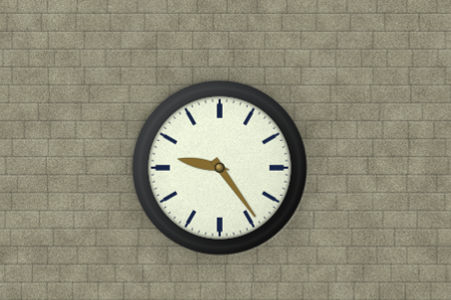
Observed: 9:24
